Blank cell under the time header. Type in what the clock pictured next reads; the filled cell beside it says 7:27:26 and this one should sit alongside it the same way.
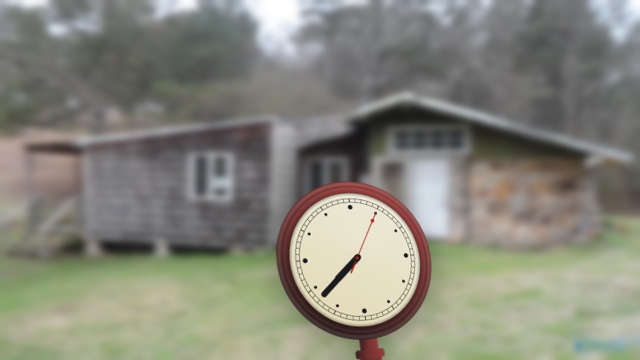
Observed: 7:38:05
